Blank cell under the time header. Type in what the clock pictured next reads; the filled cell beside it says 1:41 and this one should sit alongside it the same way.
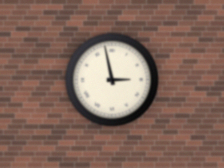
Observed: 2:58
